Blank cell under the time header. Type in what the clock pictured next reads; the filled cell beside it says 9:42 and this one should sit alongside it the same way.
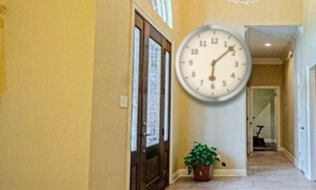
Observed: 6:08
